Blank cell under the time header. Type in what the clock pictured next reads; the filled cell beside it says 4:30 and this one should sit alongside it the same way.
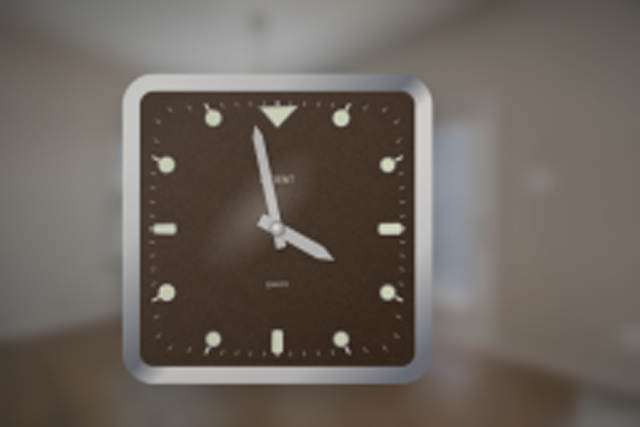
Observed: 3:58
